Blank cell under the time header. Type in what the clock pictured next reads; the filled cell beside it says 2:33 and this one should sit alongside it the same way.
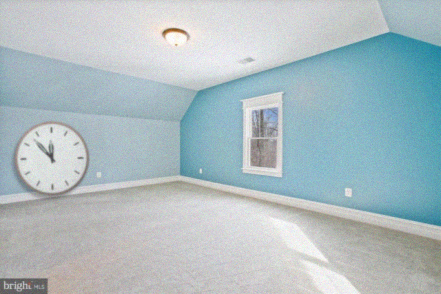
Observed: 11:53
